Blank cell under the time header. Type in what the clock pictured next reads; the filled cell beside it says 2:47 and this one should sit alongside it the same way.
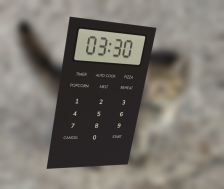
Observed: 3:30
